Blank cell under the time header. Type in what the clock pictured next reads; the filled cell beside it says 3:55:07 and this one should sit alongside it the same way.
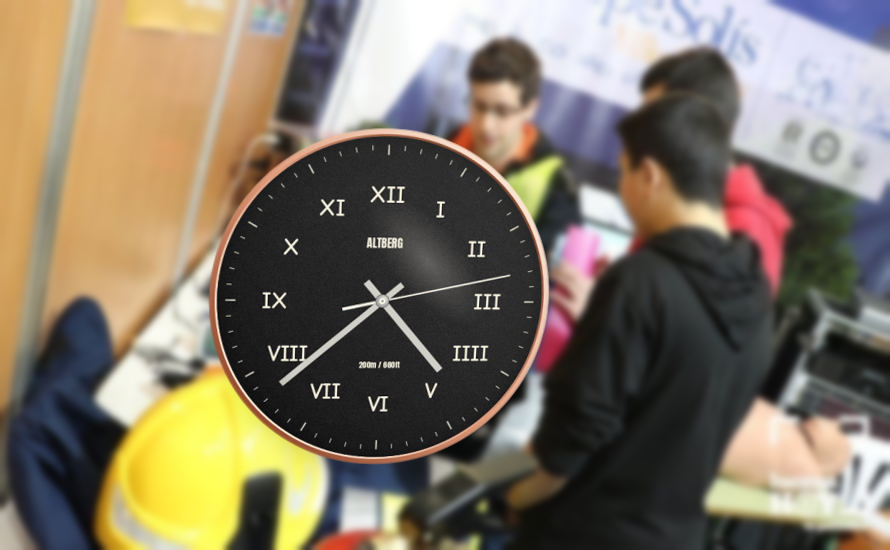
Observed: 4:38:13
